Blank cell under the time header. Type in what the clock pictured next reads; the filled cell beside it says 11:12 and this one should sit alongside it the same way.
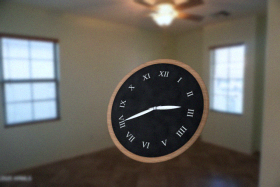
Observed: 2:40
